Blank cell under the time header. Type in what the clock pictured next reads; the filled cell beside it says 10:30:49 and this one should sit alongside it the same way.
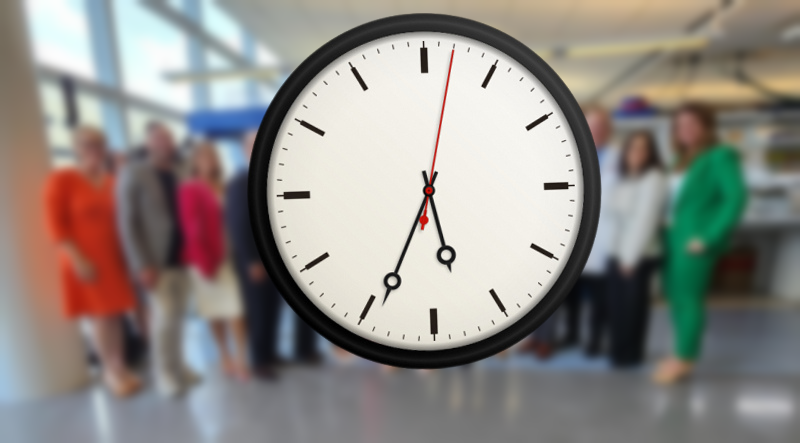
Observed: 5:34:02
